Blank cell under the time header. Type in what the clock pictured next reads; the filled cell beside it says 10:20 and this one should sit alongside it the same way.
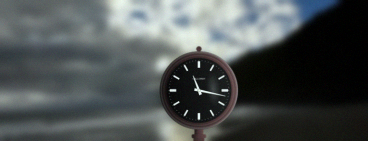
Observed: 11:17
